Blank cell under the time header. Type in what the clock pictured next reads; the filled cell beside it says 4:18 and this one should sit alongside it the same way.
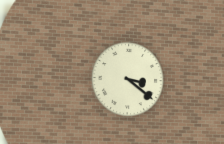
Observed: 3:21
